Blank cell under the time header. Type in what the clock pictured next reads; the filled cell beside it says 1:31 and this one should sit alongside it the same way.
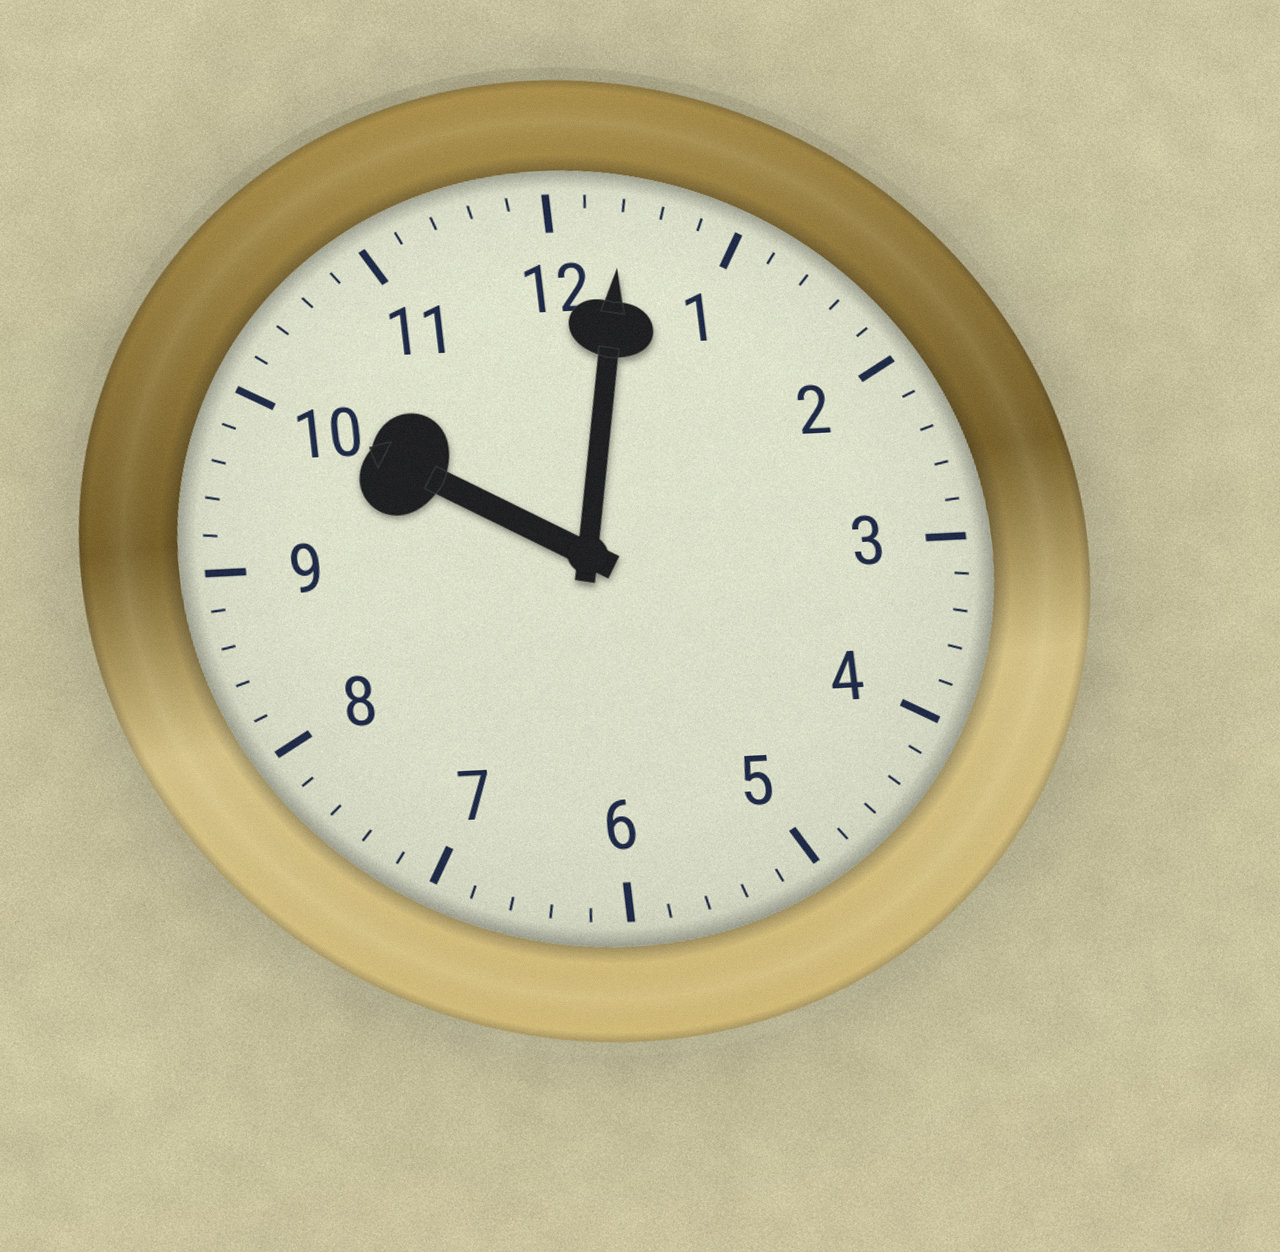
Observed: 10:02
